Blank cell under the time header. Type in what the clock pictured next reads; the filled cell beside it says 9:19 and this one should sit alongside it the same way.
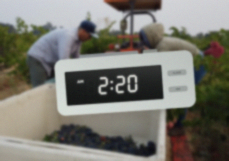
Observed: 2:20
